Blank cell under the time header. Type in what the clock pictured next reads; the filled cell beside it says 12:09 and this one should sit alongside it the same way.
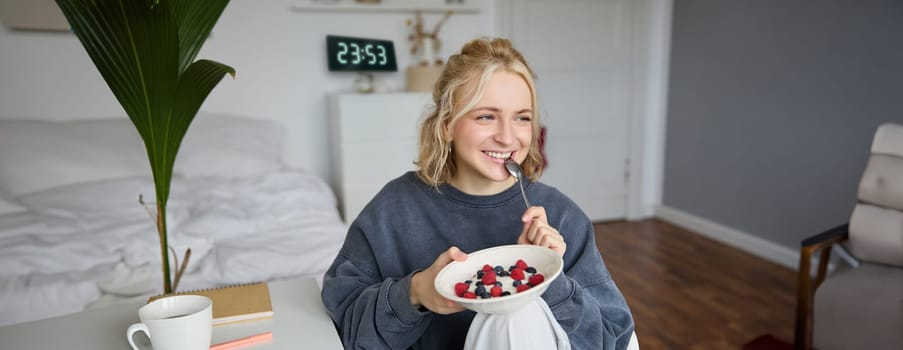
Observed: 23:53
